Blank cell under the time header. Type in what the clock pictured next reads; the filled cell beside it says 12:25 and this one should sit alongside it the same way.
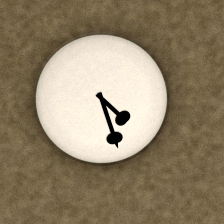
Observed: 4:27
